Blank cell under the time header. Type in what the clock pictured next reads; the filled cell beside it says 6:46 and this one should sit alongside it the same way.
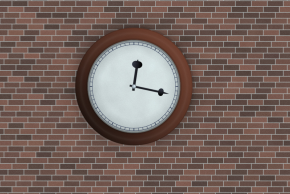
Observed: 12:17
